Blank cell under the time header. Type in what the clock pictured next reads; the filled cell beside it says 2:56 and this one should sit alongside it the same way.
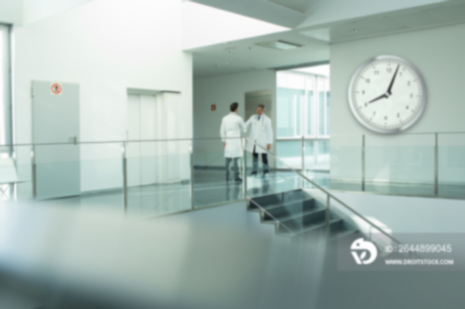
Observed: 8:03
